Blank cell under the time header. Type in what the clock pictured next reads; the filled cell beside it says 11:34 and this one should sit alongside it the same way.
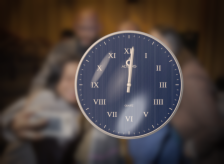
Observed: 12:01
